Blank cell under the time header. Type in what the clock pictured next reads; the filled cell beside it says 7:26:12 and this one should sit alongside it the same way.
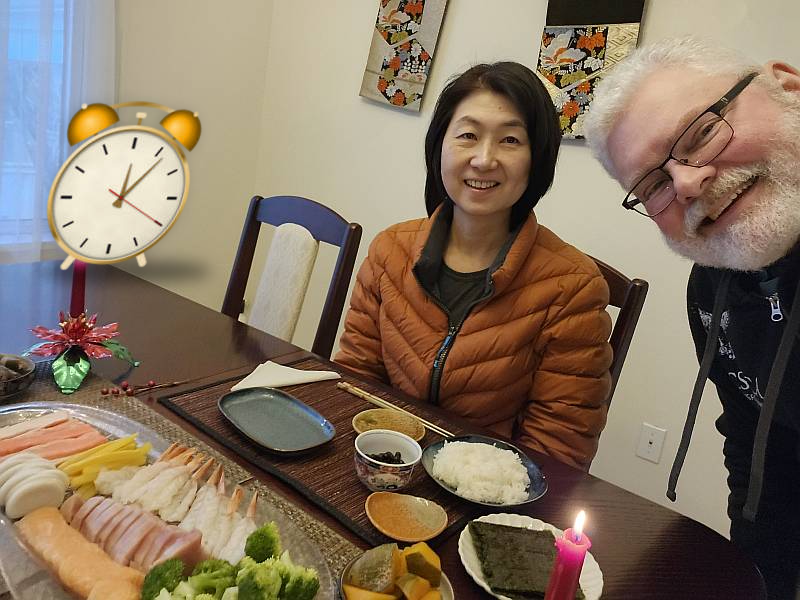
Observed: 12:06:20
